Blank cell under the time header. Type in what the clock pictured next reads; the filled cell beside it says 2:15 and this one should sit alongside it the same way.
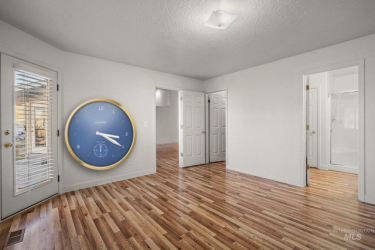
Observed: 3:20
